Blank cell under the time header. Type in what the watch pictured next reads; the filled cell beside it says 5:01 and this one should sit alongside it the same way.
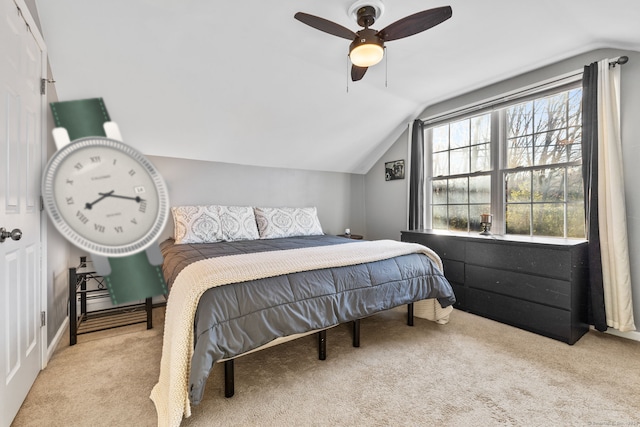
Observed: 8:18
